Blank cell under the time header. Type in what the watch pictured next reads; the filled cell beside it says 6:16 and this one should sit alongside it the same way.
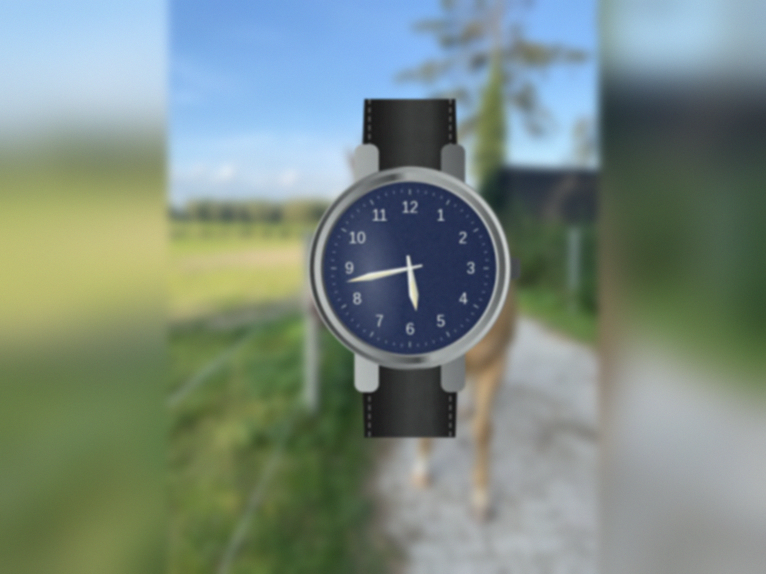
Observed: 5:43
